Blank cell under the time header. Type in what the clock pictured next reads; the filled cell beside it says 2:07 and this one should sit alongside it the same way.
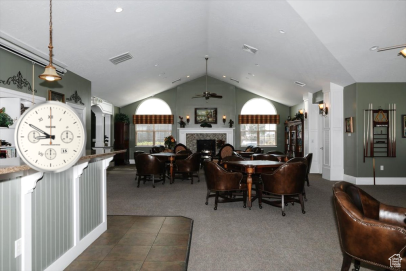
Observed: 8:50
